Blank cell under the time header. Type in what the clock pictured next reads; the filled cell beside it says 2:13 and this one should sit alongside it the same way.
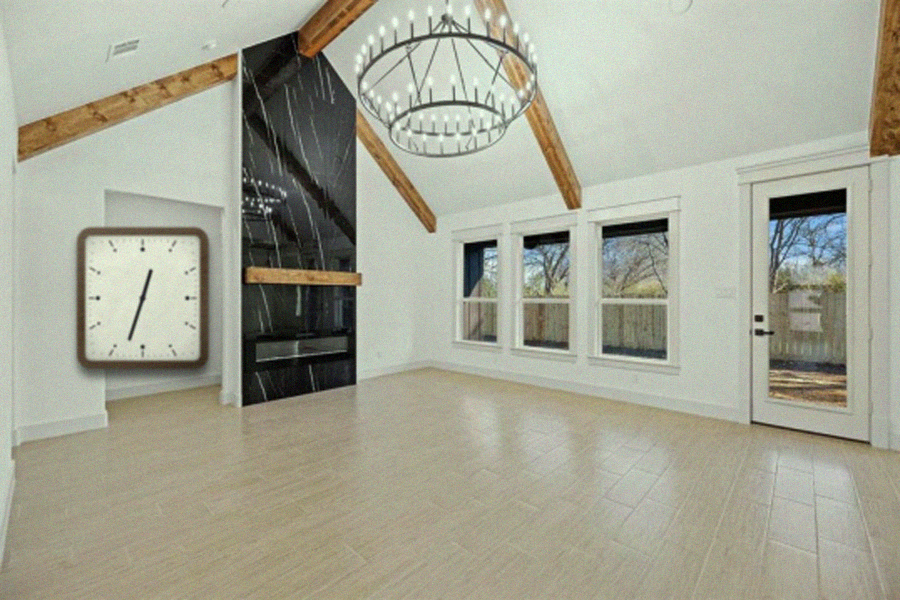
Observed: 12:33
